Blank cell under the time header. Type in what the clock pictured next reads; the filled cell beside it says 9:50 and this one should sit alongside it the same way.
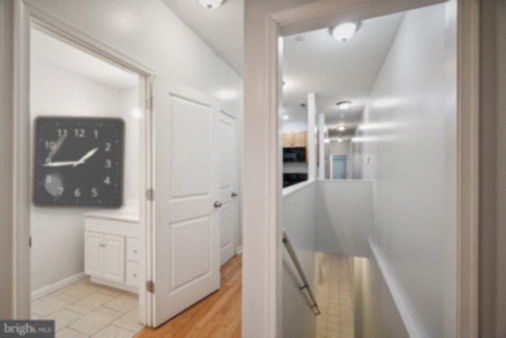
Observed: 1:44
